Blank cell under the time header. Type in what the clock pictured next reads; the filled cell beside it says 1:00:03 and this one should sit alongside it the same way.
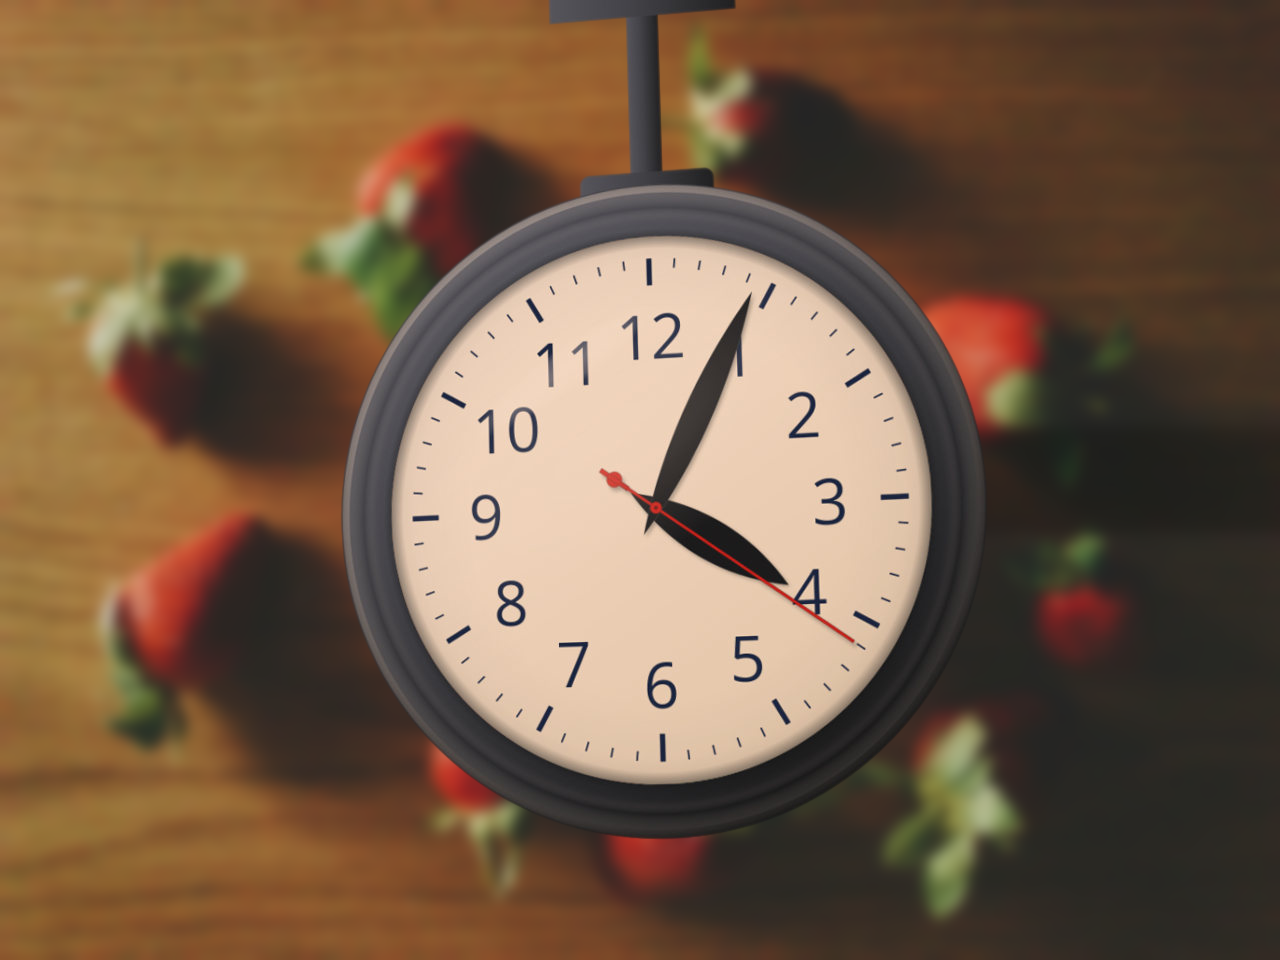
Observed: 4:04:21
